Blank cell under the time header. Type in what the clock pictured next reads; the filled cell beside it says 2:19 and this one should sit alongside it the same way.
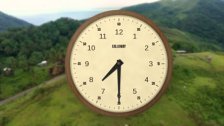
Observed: 7:30
